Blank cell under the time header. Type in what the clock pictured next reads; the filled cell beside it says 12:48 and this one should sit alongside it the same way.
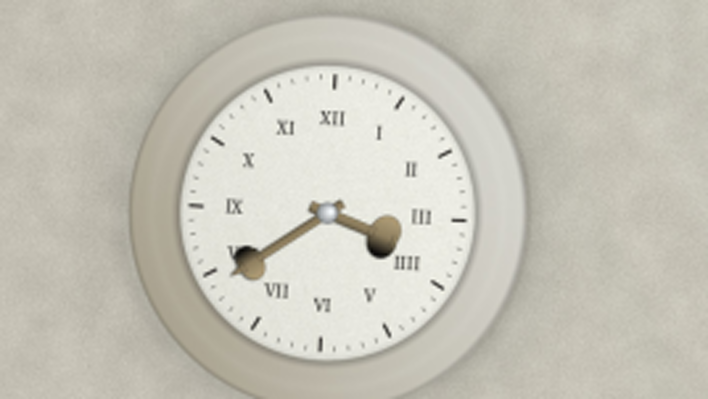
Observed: 3:39
